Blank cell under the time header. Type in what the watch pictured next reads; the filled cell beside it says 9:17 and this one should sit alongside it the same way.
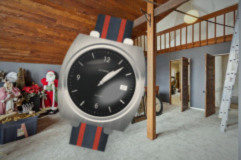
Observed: 1:07
